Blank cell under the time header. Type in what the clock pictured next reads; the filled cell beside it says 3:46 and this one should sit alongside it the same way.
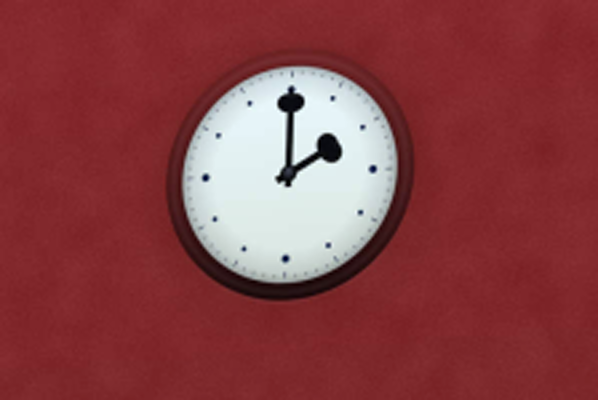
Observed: 2:00
